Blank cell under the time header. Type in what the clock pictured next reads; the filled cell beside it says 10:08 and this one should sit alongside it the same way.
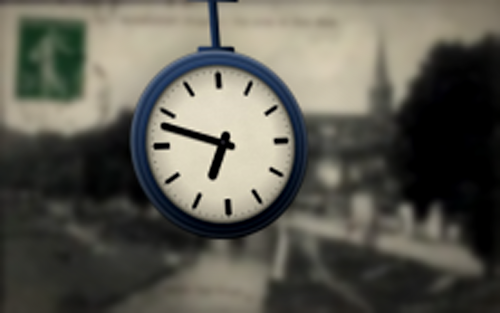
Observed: 6:48
